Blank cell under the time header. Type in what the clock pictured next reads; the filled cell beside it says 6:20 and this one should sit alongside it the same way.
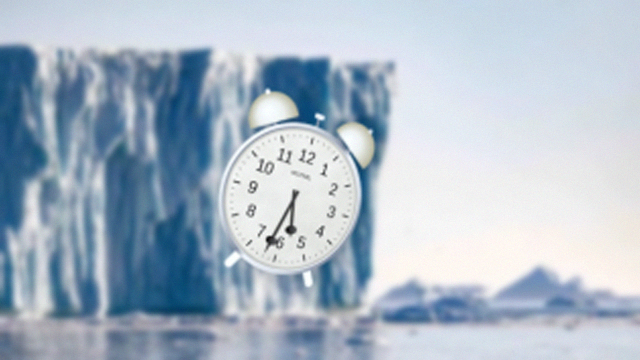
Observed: 5:32
